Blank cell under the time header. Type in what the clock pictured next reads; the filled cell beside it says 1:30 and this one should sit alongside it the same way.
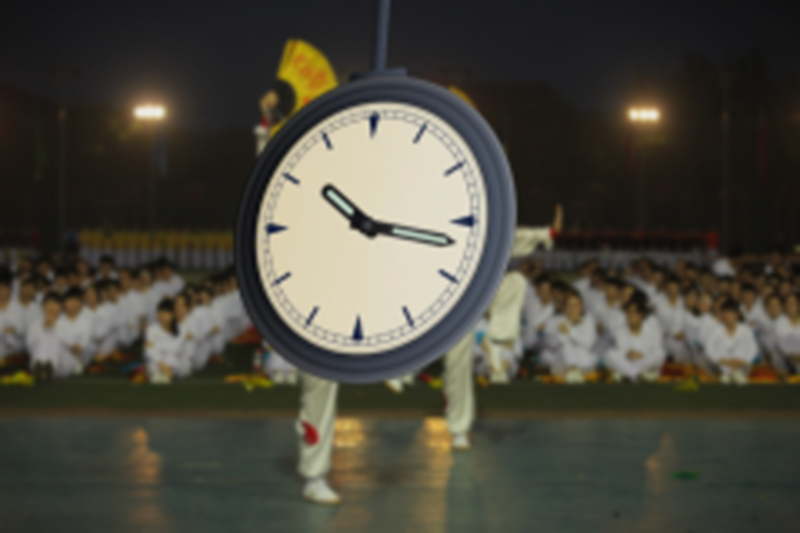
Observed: 10:17
